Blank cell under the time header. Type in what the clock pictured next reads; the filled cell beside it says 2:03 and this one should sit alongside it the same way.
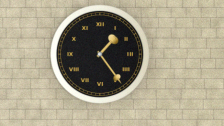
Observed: 1:24
